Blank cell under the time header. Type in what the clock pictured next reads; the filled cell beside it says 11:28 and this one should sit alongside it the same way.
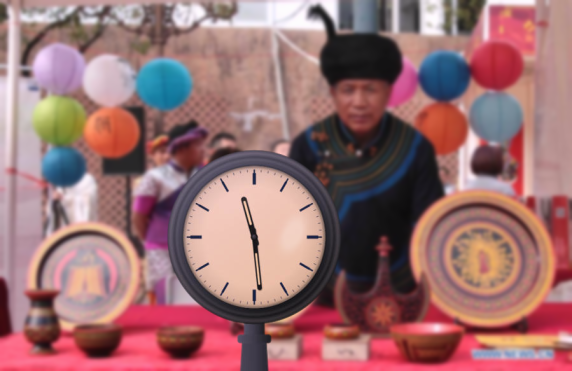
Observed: 11:29
